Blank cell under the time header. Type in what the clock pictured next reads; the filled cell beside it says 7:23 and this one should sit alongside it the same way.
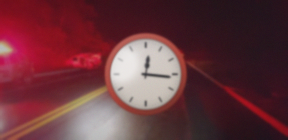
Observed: 12:16
